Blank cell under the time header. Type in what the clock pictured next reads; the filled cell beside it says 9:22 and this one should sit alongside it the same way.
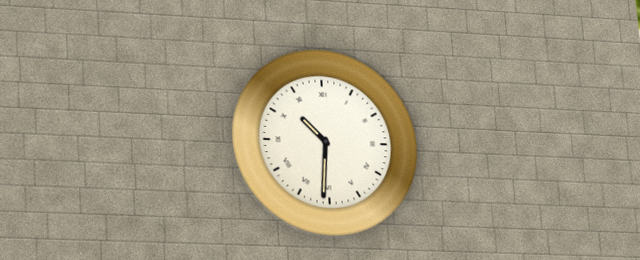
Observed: 10:31
